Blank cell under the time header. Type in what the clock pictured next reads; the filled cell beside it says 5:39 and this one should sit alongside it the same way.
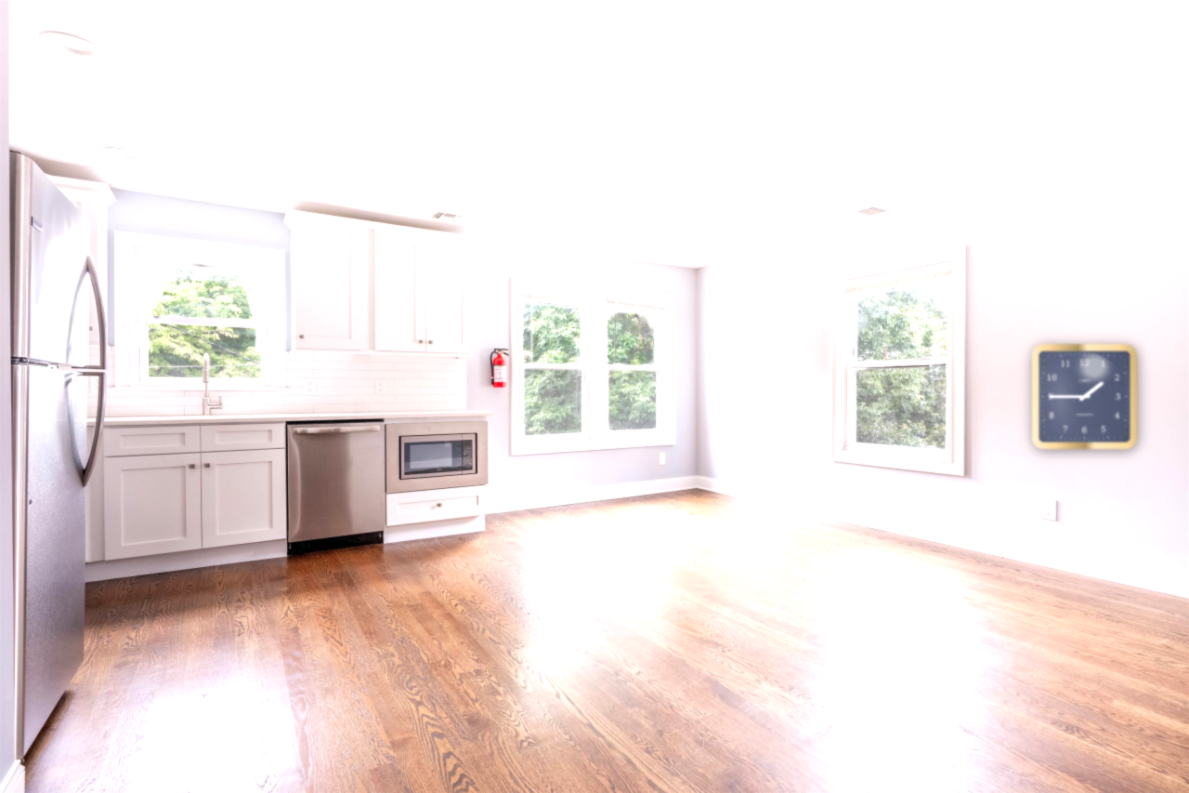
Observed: 1:45
